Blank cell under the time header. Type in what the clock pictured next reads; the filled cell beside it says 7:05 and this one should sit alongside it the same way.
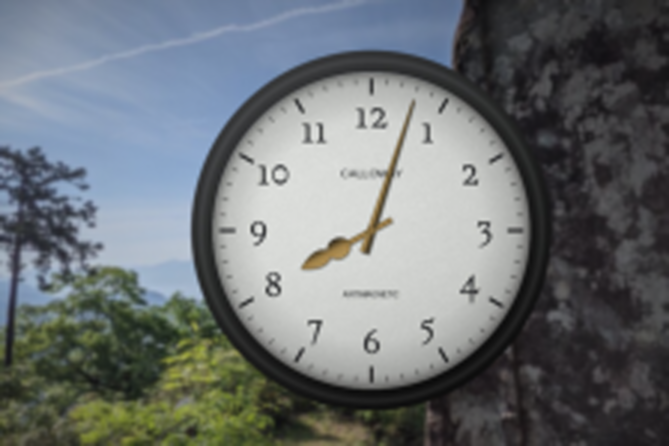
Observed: 8:03
